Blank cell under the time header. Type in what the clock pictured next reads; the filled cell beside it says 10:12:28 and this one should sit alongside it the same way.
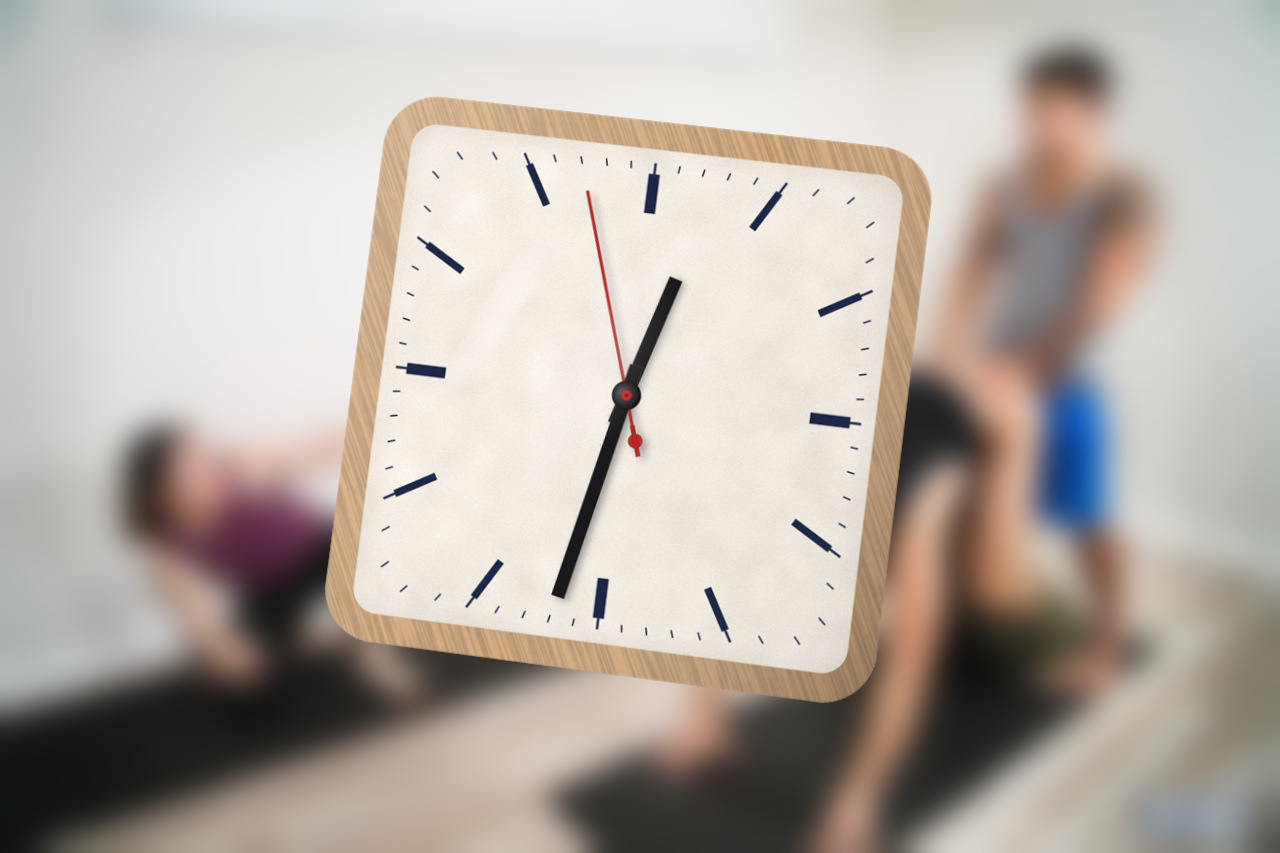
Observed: 12:31:57
